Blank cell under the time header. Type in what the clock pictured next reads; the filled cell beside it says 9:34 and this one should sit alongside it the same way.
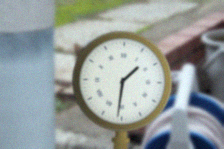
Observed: 1:31
